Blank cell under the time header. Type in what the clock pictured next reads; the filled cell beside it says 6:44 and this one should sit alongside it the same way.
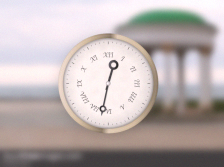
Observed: 12:32
